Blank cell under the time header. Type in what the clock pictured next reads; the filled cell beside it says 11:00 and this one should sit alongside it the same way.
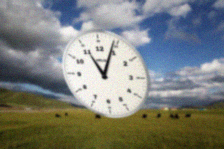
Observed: 11:04
